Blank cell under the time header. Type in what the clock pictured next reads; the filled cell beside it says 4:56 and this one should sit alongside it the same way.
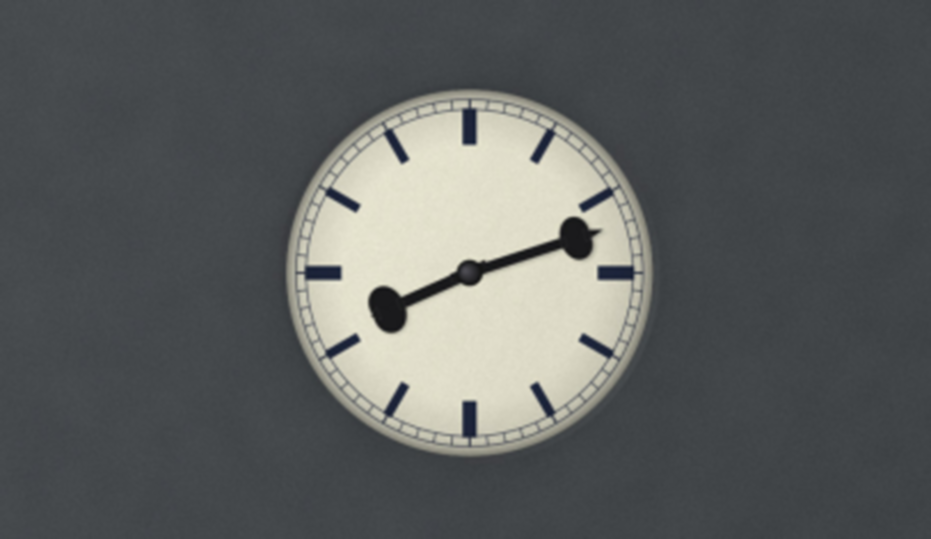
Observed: 8:12
